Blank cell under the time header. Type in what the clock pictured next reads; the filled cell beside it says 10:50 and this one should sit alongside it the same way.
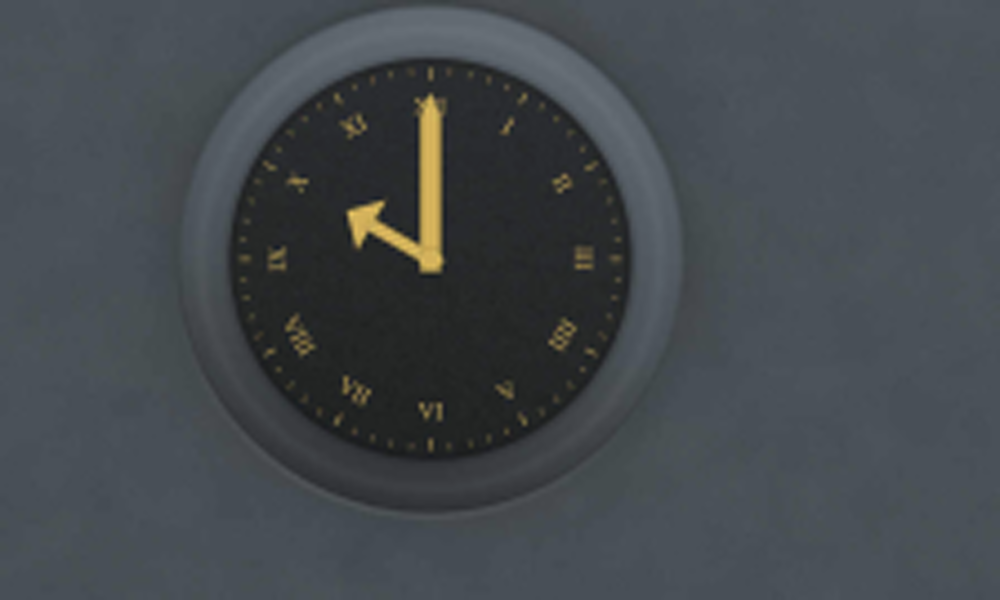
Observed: 10:00
